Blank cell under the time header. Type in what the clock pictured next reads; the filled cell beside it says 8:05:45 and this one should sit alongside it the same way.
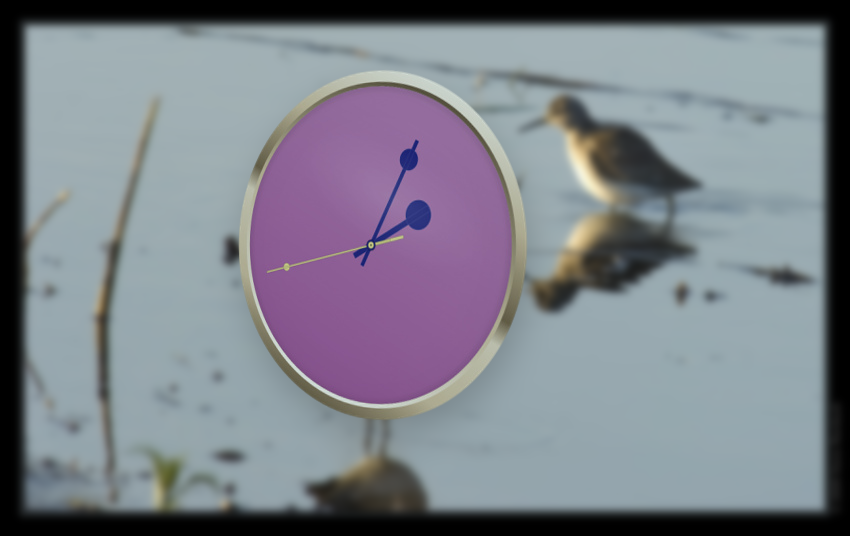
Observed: 2:04:43
